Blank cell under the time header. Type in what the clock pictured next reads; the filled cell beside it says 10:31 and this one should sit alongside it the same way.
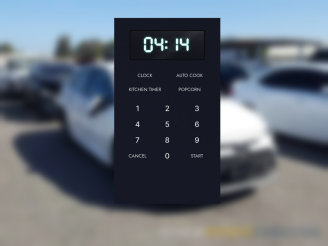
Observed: 4:14
